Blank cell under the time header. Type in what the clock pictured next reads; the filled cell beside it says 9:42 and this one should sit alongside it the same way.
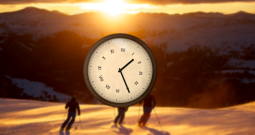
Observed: 1:25
